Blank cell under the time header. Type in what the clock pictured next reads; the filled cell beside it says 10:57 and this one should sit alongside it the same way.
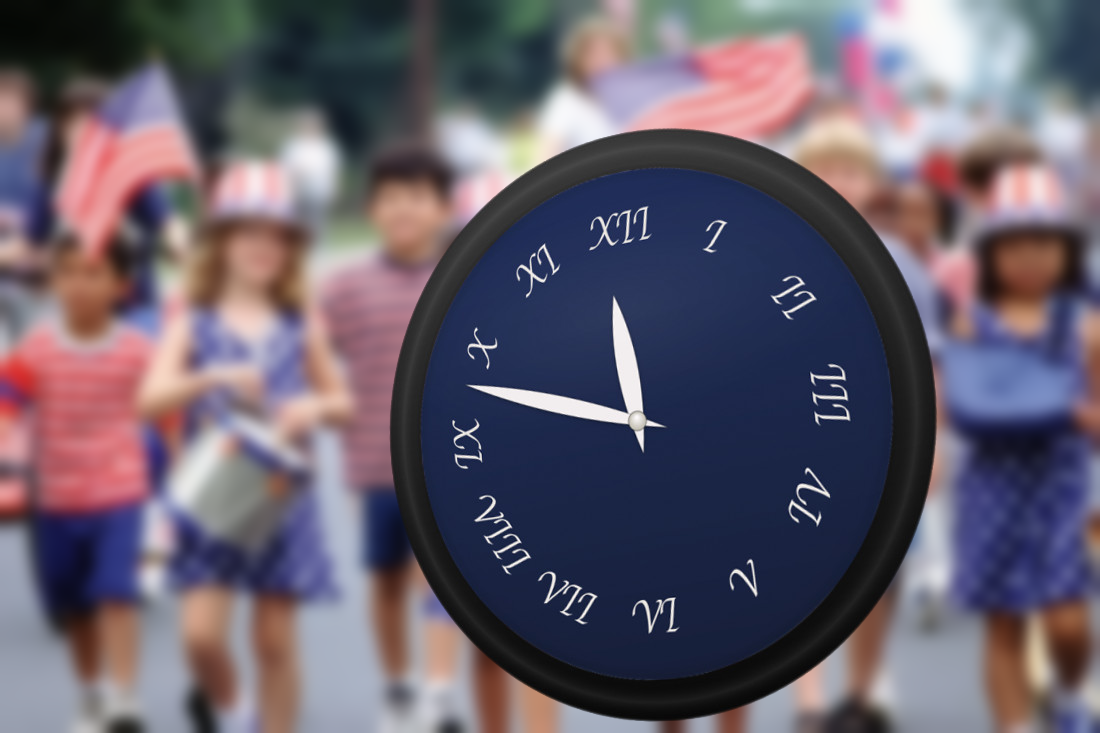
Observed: 11:48
